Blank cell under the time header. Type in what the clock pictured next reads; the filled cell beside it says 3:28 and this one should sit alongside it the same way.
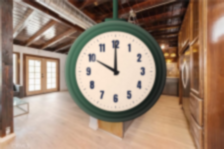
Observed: 10:00
